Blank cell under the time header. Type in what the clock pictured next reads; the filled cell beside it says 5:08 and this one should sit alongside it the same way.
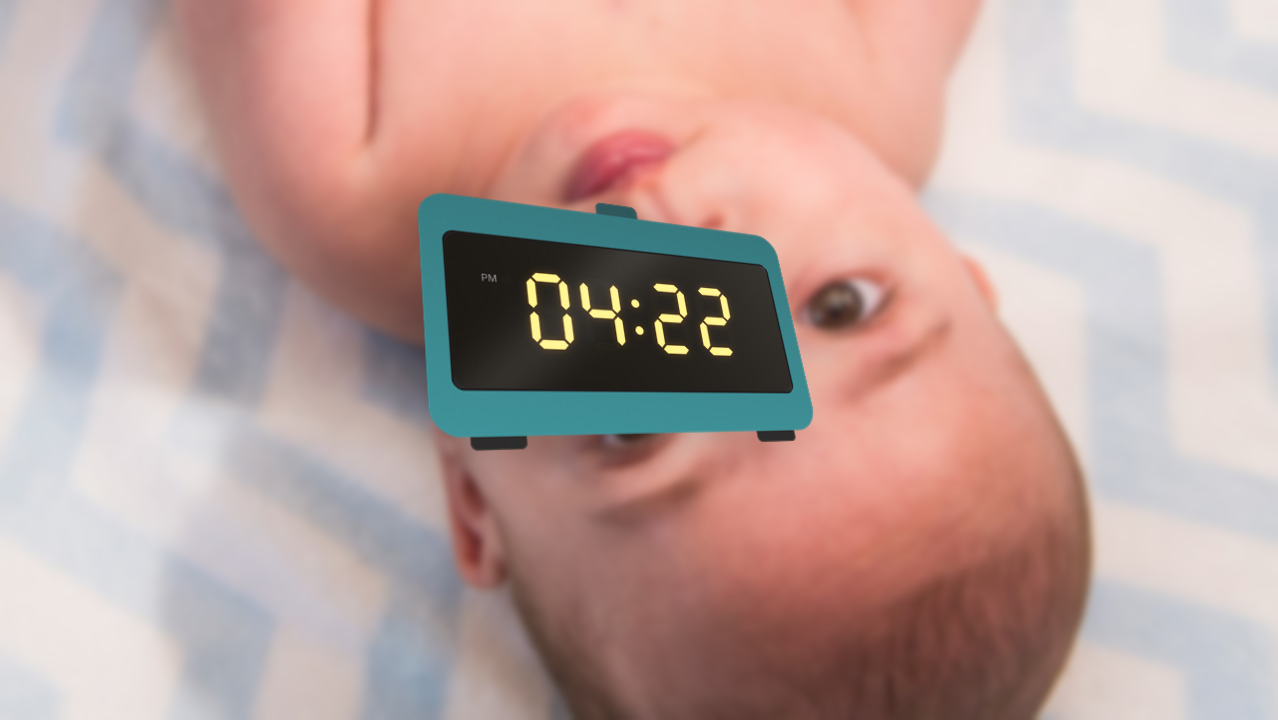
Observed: 4:22
